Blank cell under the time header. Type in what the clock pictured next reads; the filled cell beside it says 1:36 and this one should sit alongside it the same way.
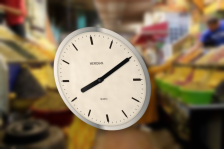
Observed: 8:10
